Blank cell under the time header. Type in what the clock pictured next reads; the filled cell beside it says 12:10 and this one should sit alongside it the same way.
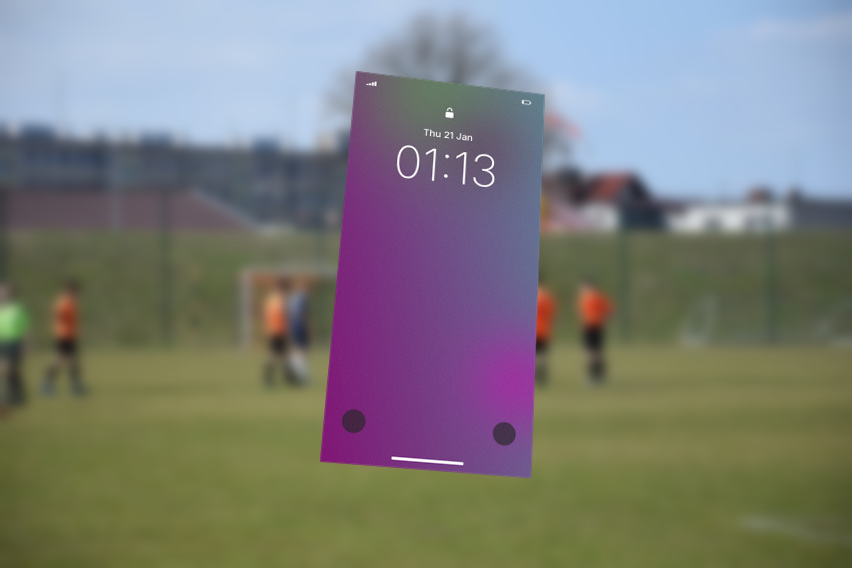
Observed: 1:13
